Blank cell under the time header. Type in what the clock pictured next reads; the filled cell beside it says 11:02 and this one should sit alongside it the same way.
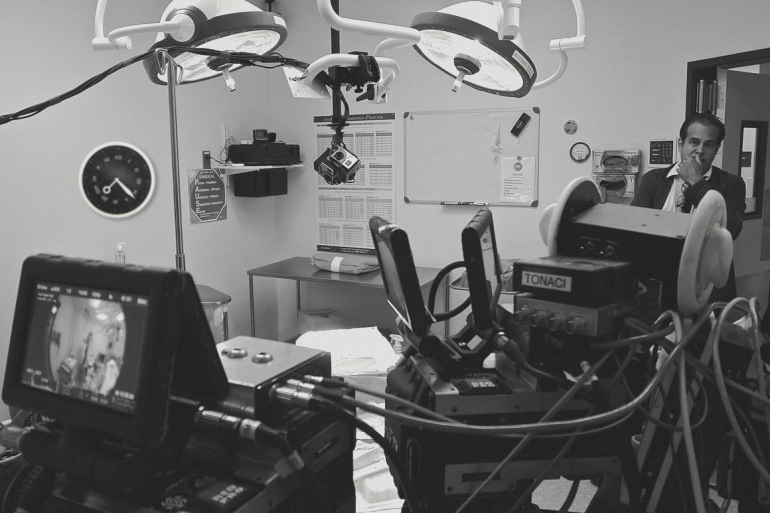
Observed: 7:22
